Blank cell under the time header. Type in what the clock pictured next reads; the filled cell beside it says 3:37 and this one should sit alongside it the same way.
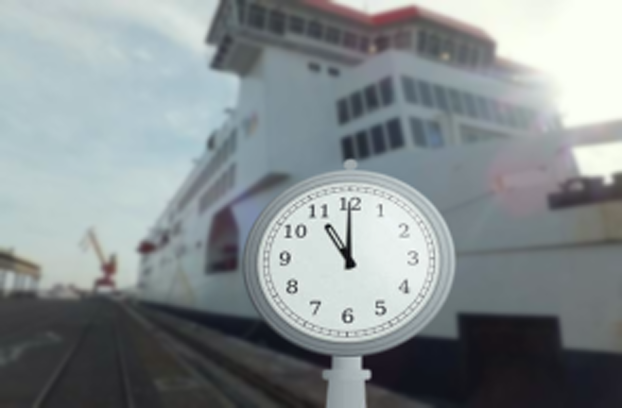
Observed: 11:00
